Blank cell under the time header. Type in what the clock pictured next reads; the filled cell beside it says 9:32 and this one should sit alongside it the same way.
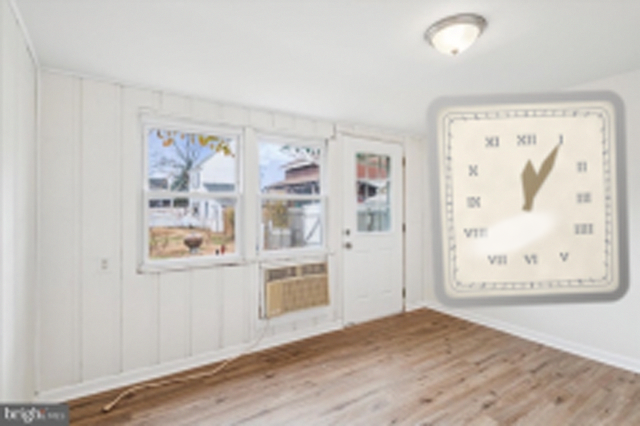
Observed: 12:05
